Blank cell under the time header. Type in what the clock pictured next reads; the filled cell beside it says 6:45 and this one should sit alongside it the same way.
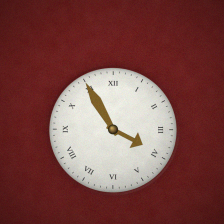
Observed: 3:55
